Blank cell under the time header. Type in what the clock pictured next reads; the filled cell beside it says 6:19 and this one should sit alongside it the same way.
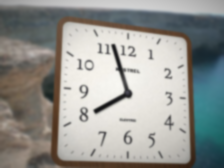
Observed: 7:57
